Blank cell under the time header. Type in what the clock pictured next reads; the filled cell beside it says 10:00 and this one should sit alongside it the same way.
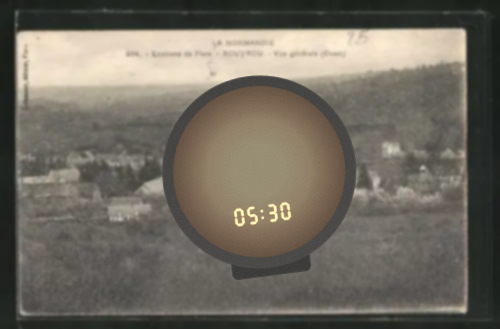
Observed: 5:30
